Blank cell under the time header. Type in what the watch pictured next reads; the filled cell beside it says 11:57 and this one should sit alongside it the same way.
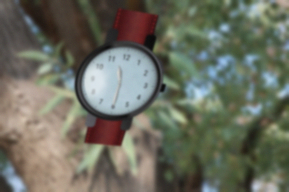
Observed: 11:30
